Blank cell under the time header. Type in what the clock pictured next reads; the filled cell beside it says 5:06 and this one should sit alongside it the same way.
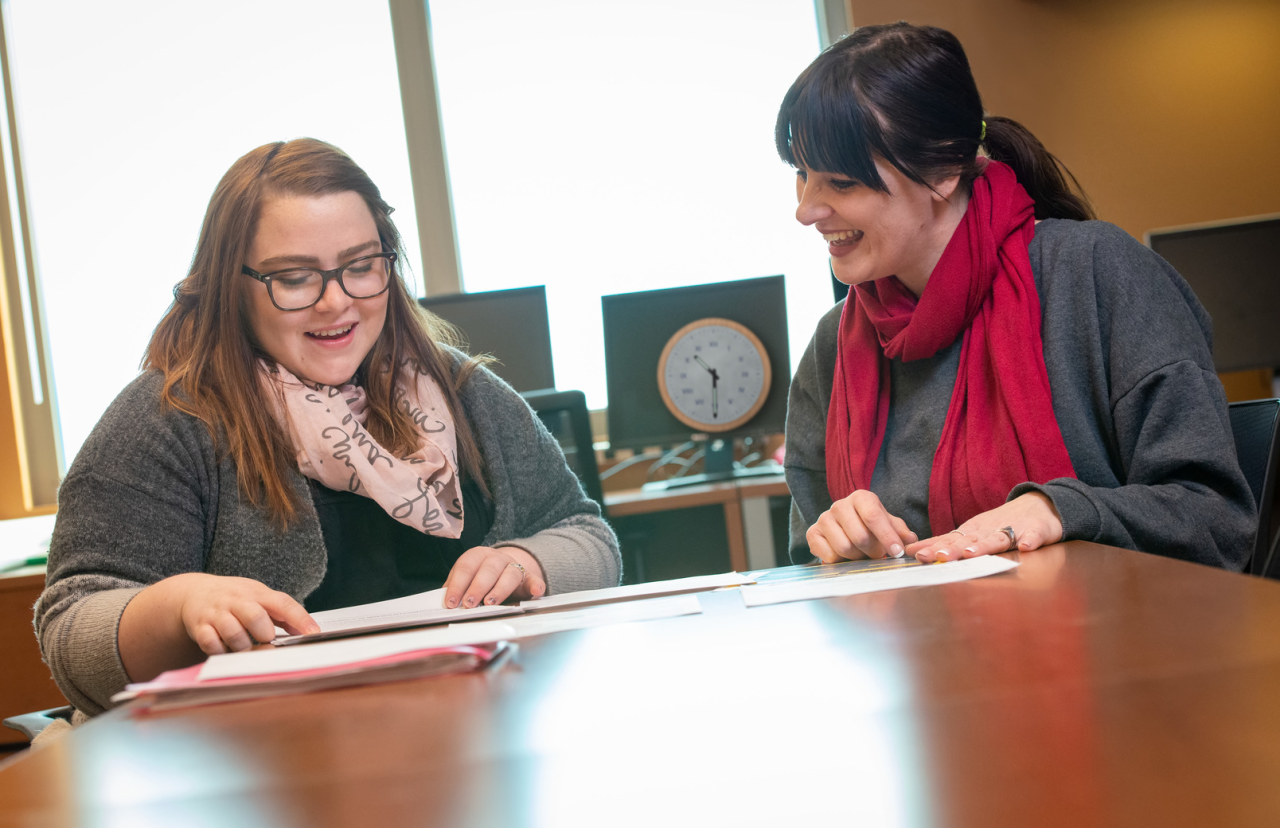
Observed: 10:30
